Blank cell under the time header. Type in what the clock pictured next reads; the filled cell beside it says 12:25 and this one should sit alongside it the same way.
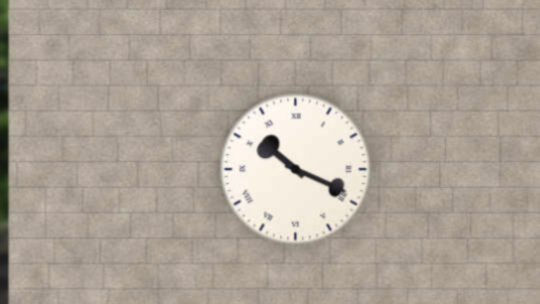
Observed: 10:19
